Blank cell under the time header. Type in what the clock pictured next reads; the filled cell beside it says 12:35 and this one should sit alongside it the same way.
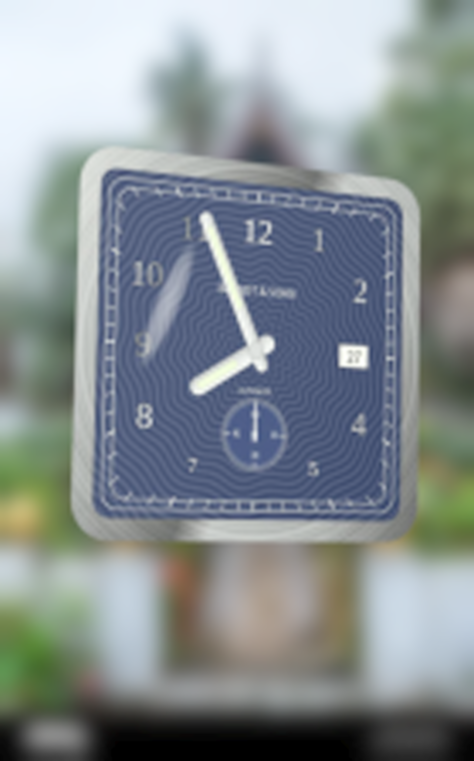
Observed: 7:56
